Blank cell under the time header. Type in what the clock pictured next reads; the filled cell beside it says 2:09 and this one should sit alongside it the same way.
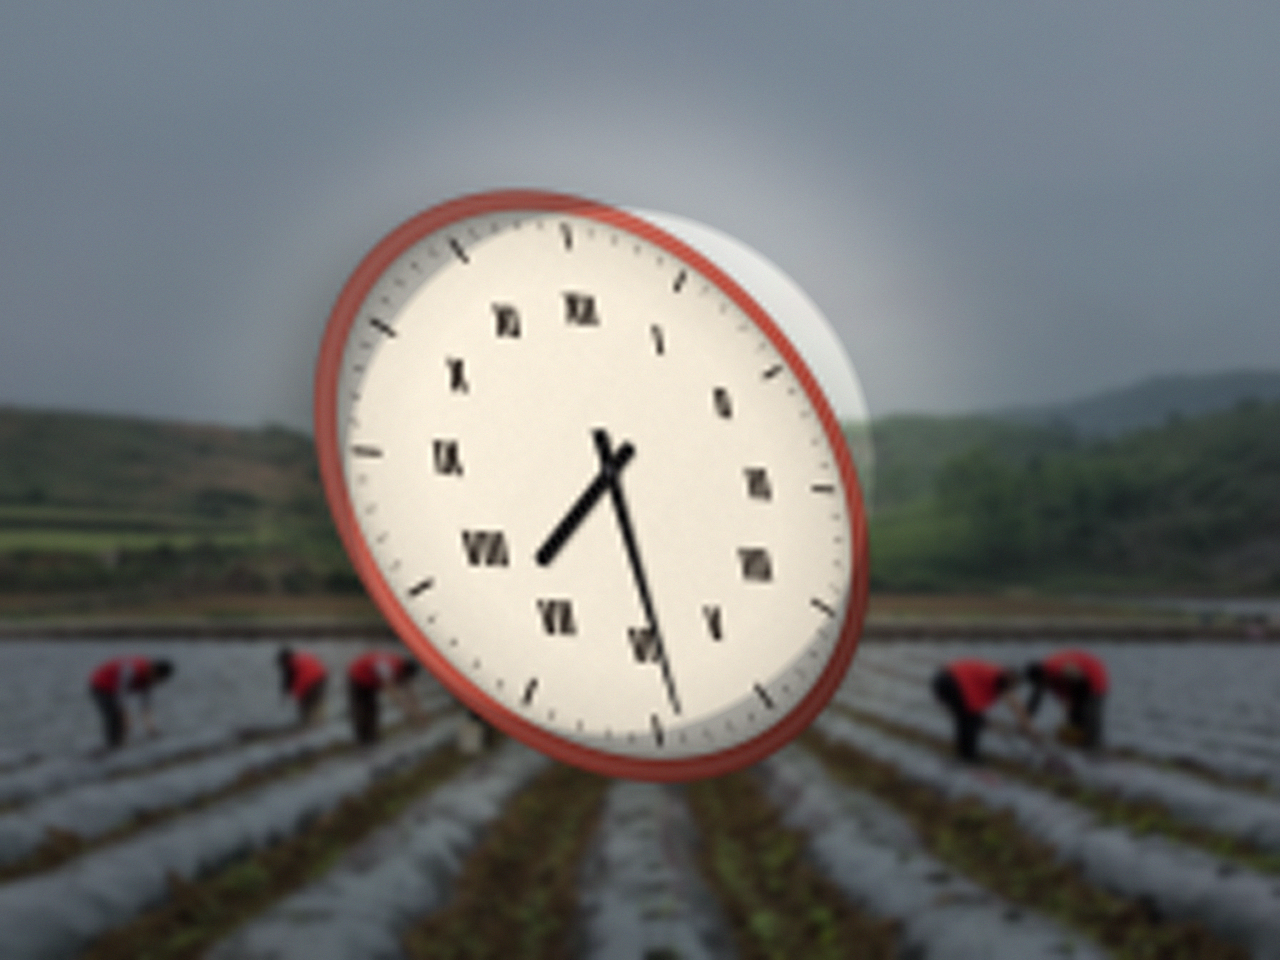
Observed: 7:29
